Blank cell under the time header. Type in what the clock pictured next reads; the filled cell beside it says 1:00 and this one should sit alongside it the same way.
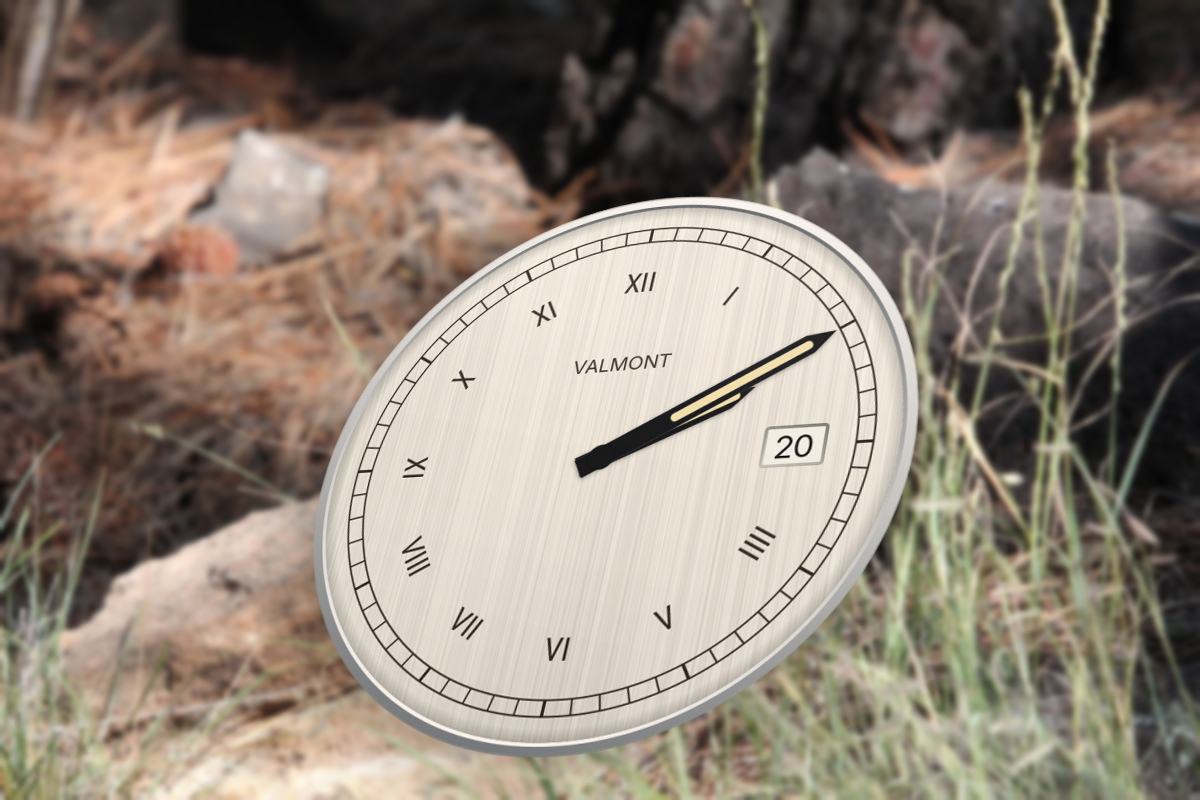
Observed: 2:10
